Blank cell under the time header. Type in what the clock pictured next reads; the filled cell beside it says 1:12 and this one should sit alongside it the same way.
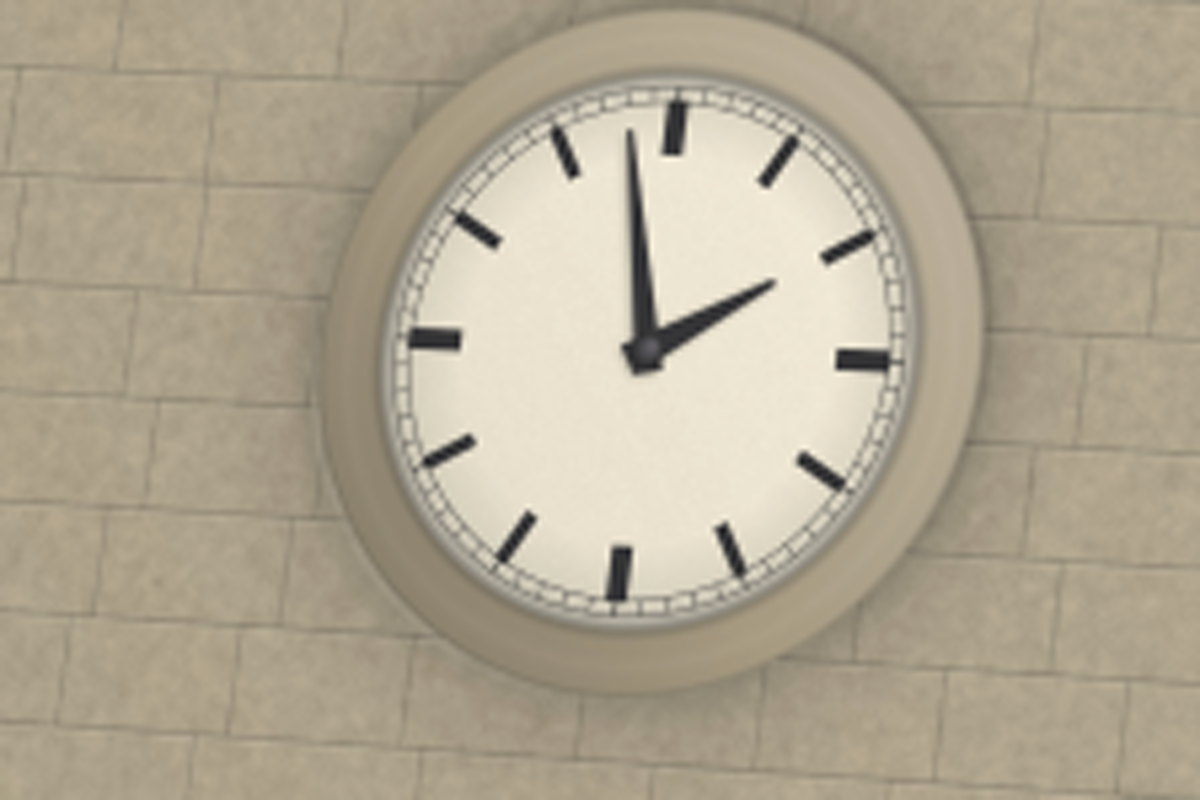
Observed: 1:58
